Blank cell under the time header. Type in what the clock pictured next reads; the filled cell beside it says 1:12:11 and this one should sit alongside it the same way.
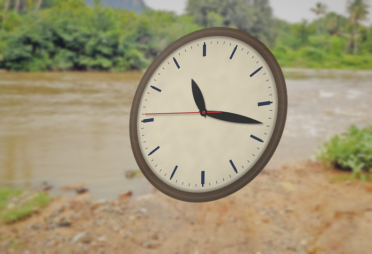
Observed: 11:17:46
